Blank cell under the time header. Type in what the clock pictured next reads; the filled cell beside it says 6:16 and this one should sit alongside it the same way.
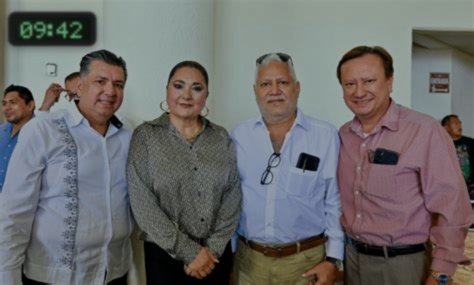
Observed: 9:42
